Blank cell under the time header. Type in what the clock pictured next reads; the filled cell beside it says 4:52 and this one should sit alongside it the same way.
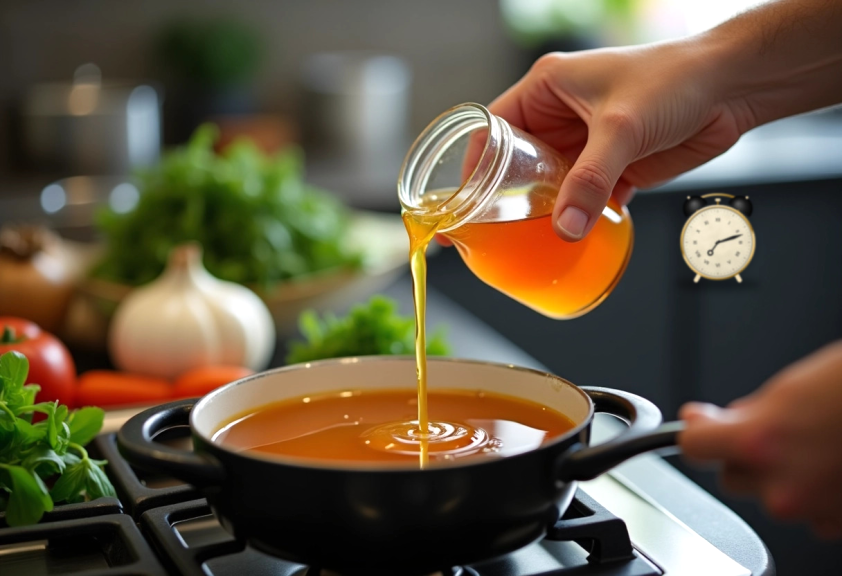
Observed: 7:12
